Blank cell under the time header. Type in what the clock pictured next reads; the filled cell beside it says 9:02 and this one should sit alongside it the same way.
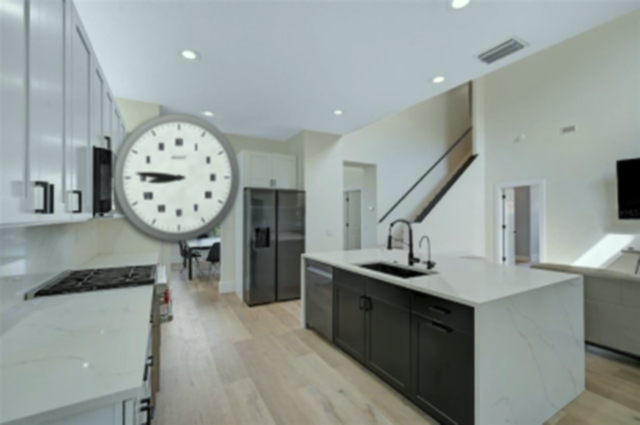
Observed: 8:46
